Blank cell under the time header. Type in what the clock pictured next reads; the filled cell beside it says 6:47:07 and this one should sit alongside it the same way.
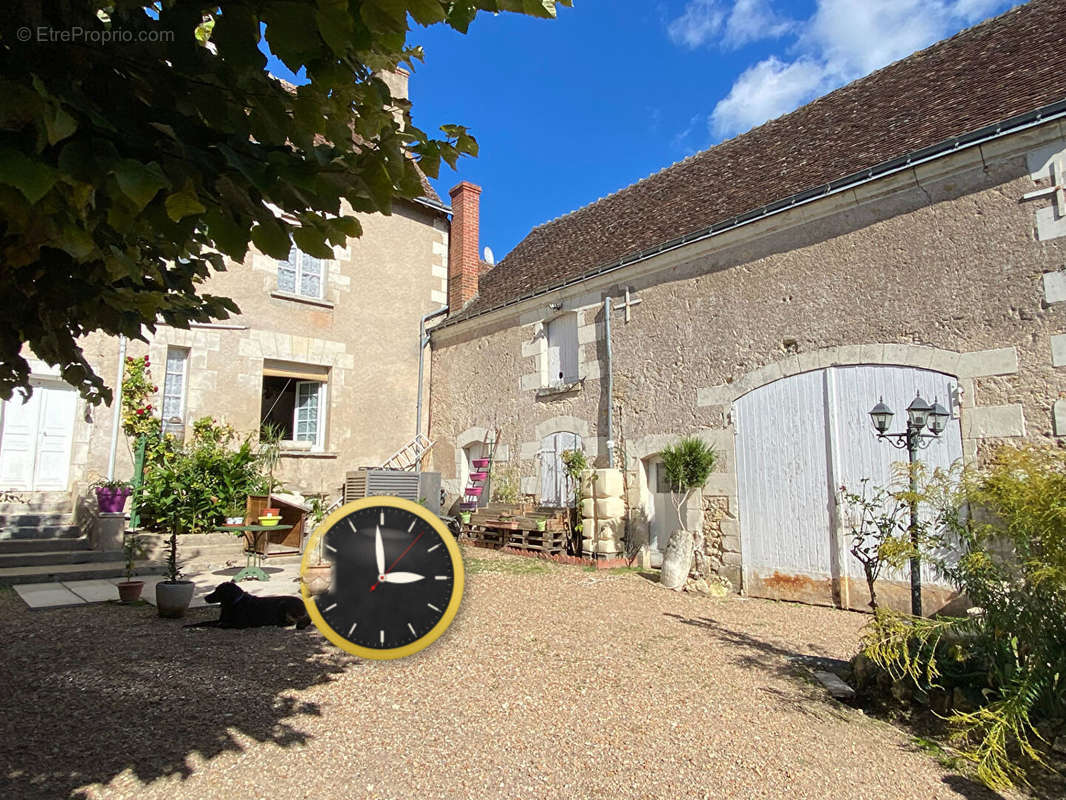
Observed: 2:59:07
